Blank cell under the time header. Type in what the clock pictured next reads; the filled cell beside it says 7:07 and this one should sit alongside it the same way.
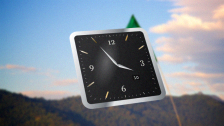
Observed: 3:55
